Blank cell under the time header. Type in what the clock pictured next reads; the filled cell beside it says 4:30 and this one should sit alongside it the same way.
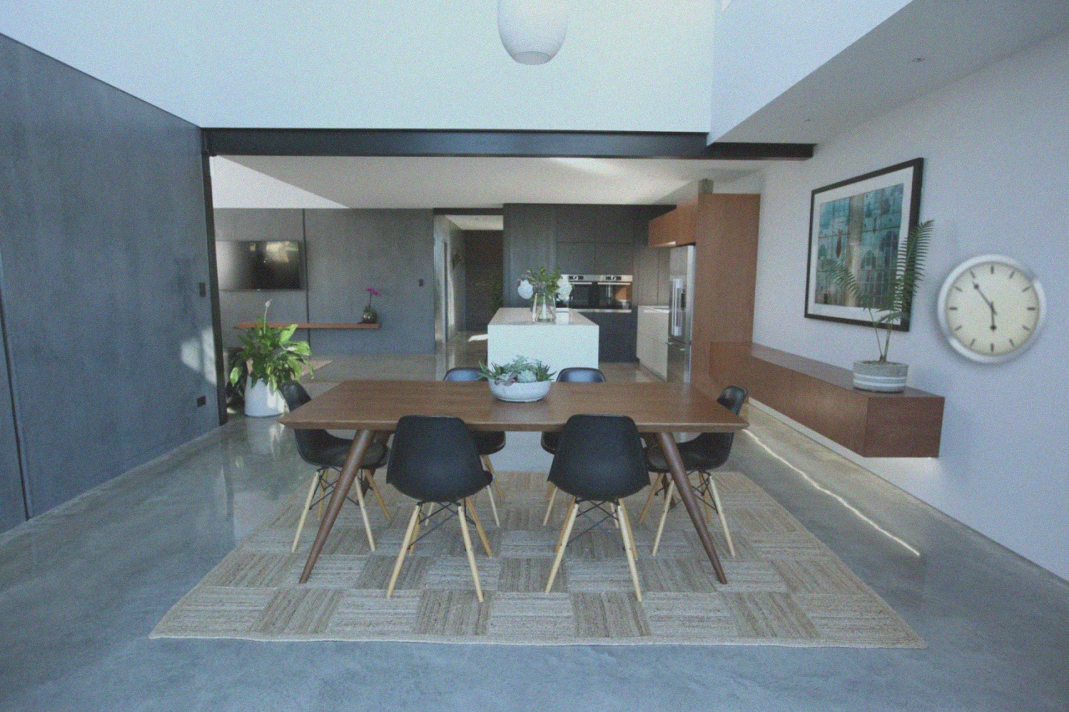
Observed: 5:54
